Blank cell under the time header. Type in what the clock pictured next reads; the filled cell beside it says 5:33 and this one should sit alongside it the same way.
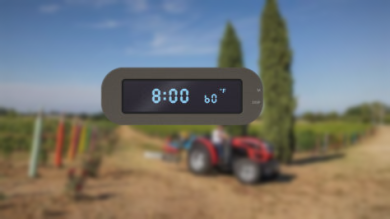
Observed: 8:00
